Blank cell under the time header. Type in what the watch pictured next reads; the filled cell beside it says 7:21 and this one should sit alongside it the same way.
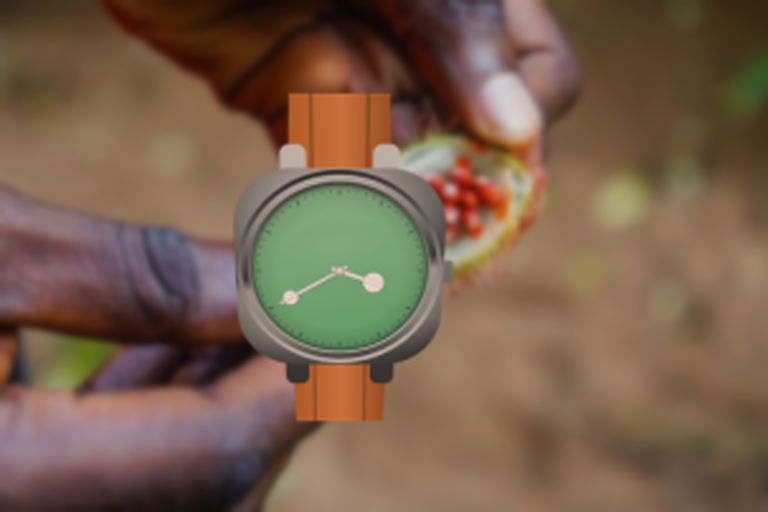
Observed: 3:40
